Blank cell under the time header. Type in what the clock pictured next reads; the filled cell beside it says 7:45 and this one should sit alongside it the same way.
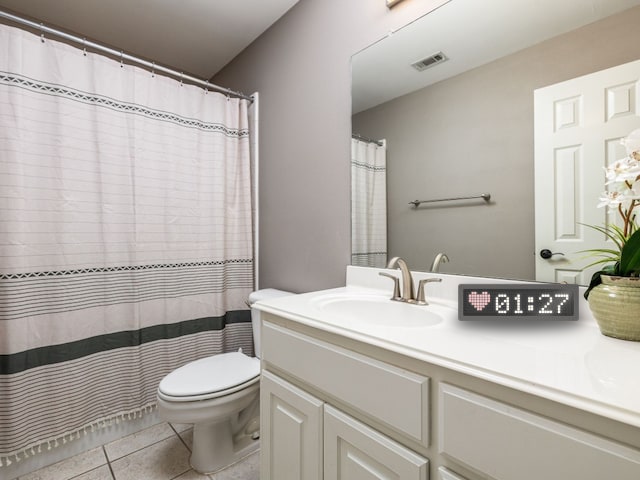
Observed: 1:27
